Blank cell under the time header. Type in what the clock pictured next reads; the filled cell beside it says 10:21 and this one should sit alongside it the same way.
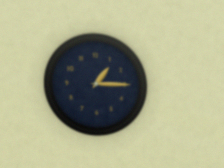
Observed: 1:15
